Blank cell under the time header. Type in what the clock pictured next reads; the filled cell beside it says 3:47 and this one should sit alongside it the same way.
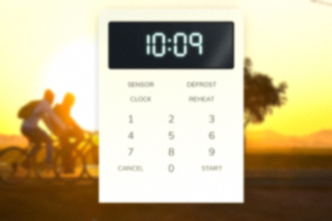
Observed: 10:09
